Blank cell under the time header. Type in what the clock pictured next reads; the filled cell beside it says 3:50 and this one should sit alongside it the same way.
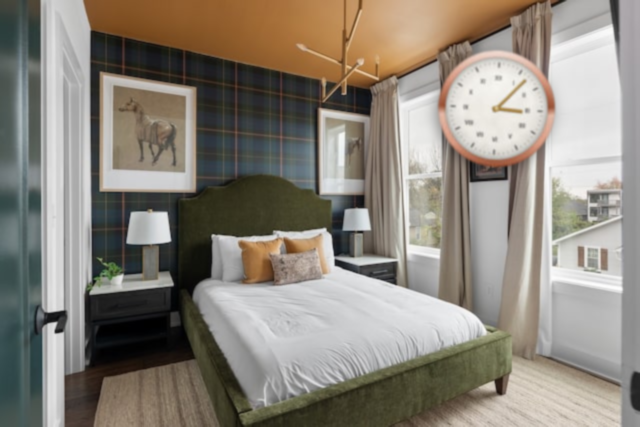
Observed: 3:07
